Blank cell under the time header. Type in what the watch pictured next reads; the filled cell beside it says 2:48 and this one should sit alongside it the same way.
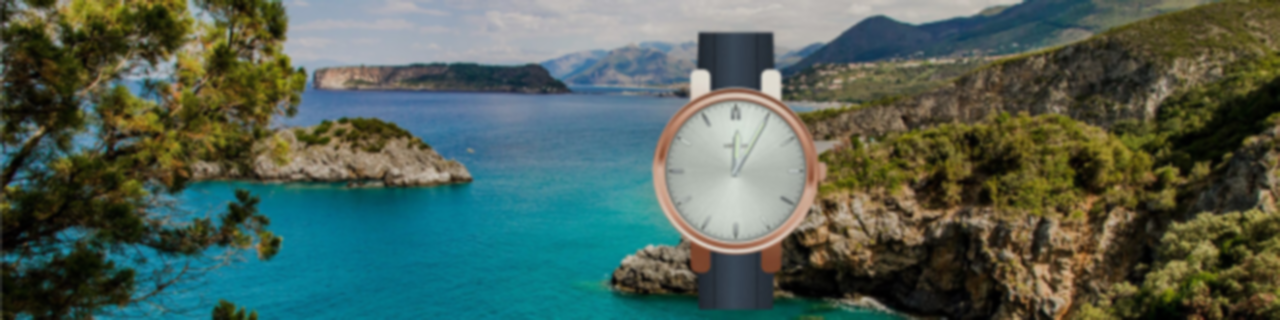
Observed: 12:05
